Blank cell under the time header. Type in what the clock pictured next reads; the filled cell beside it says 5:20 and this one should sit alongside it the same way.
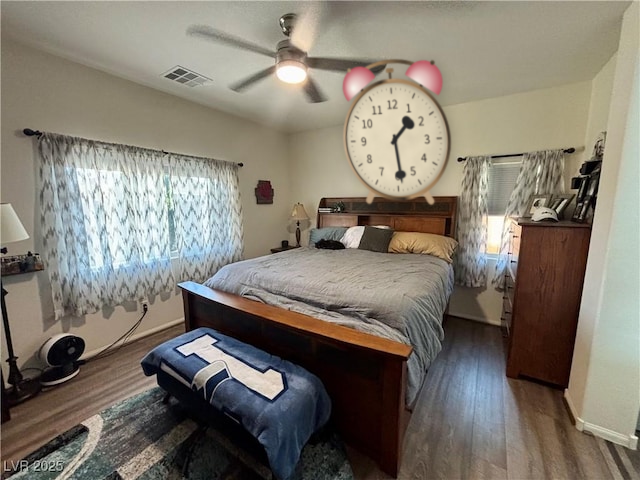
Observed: 1:29
